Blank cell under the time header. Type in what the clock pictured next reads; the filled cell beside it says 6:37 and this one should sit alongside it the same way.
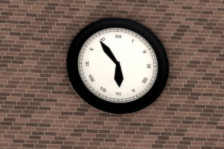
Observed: 5:54
